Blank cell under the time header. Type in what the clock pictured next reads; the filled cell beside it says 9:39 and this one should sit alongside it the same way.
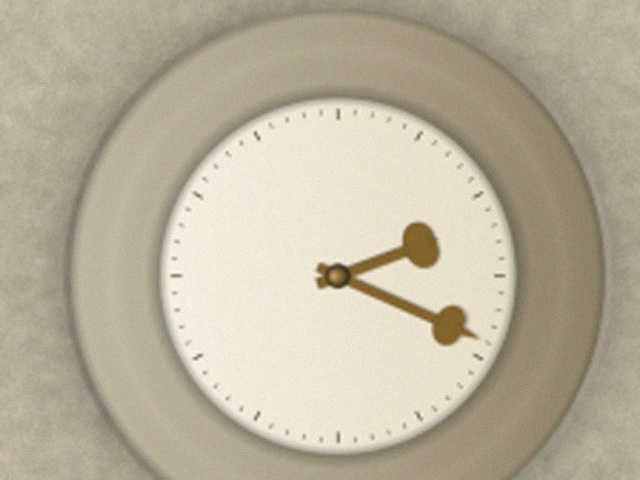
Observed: 2:19
